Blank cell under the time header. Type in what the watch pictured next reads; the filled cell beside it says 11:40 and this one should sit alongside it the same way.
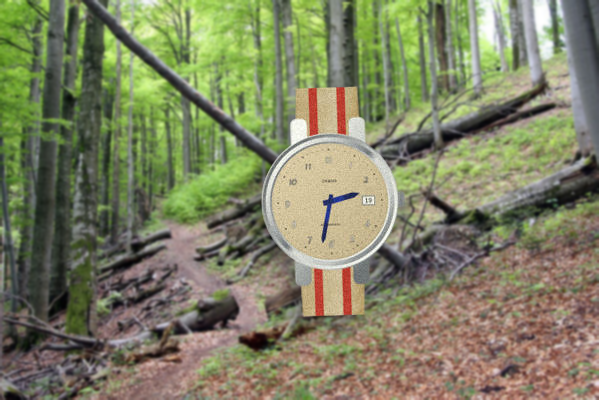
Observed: 2:32
